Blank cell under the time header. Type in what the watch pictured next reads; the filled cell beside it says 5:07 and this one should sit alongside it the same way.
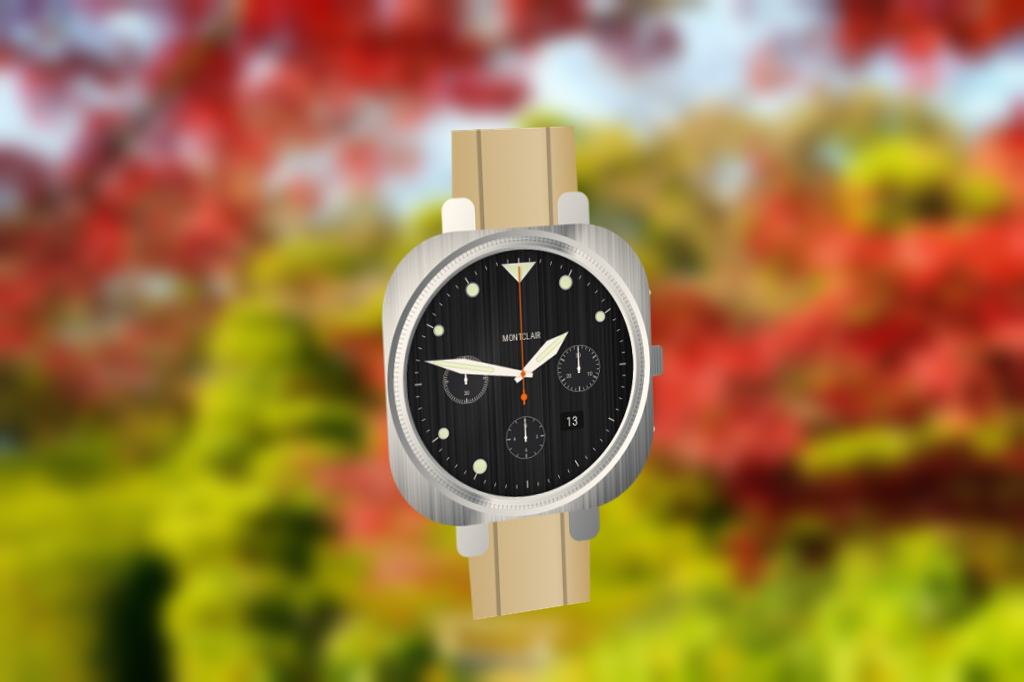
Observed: 1:47
